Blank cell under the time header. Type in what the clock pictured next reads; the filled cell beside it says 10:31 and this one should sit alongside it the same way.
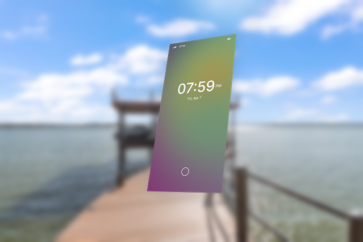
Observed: 7:59
